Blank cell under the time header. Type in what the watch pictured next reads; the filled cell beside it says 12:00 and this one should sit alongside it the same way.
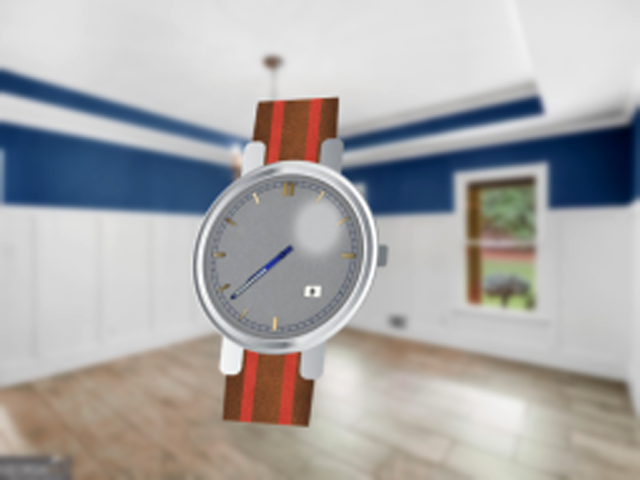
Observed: 7:38
